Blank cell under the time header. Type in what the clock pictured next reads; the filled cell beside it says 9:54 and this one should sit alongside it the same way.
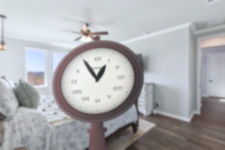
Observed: 12:55
